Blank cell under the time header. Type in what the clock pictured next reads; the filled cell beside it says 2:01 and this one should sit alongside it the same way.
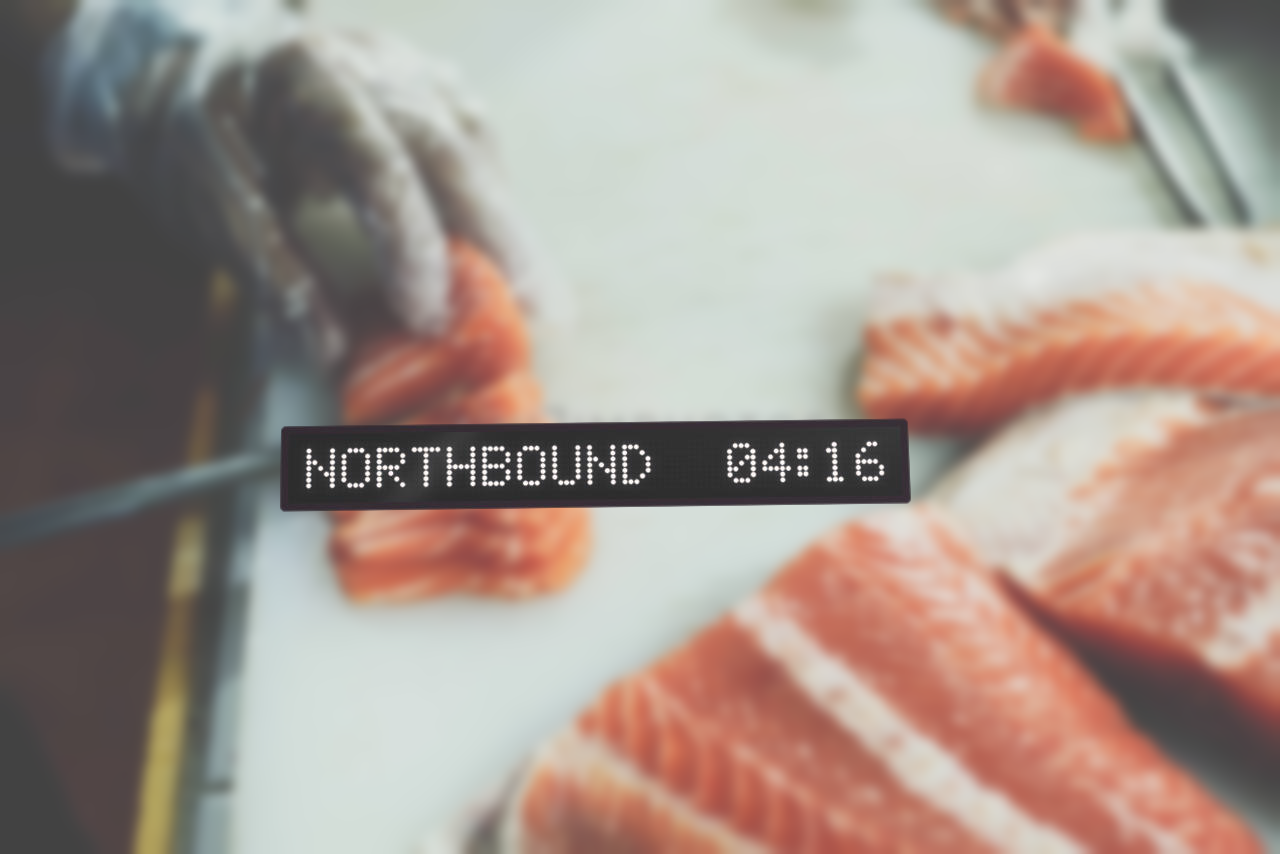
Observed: 4:16
